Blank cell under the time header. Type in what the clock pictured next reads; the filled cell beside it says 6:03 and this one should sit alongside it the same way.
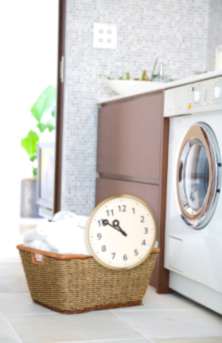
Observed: 10:51
